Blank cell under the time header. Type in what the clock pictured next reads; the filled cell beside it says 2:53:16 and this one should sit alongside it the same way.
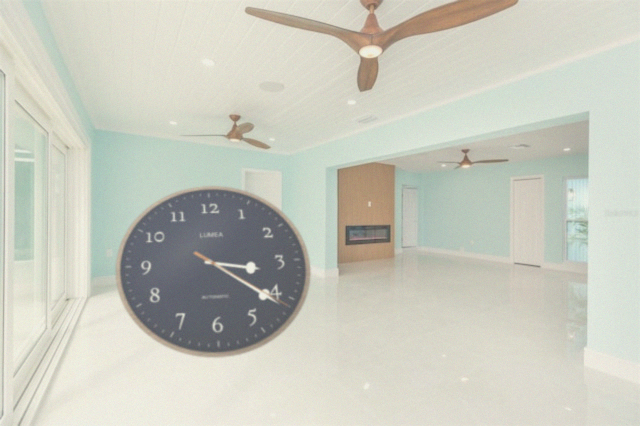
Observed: 3:21:21
